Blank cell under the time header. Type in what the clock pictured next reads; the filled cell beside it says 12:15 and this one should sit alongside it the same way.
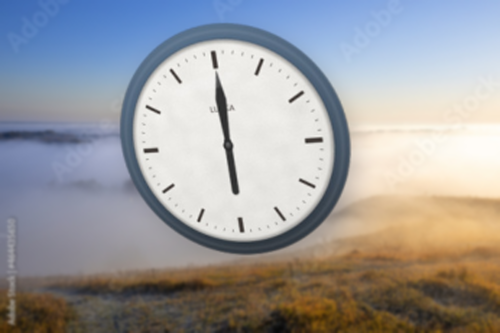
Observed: 6:00
